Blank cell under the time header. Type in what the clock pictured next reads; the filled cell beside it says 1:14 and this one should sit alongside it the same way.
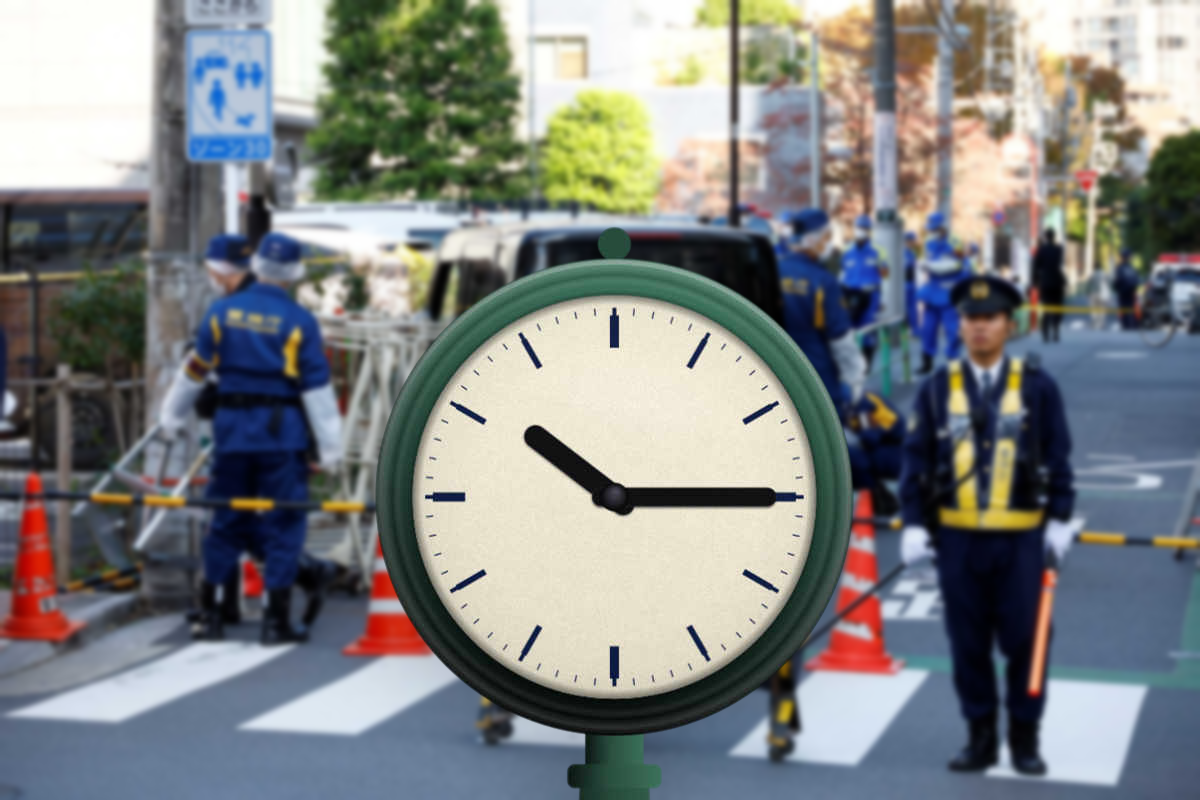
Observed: 10:15
